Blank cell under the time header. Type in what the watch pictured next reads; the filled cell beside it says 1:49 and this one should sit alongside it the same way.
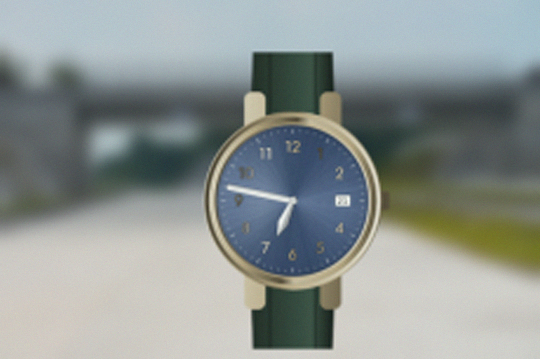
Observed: 6:47
